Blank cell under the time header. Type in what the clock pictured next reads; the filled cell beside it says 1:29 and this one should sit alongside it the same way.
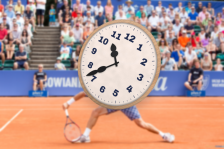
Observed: 10:37
